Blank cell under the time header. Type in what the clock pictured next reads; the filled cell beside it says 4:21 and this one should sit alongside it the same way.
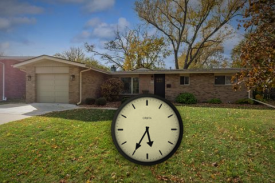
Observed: 5:35
